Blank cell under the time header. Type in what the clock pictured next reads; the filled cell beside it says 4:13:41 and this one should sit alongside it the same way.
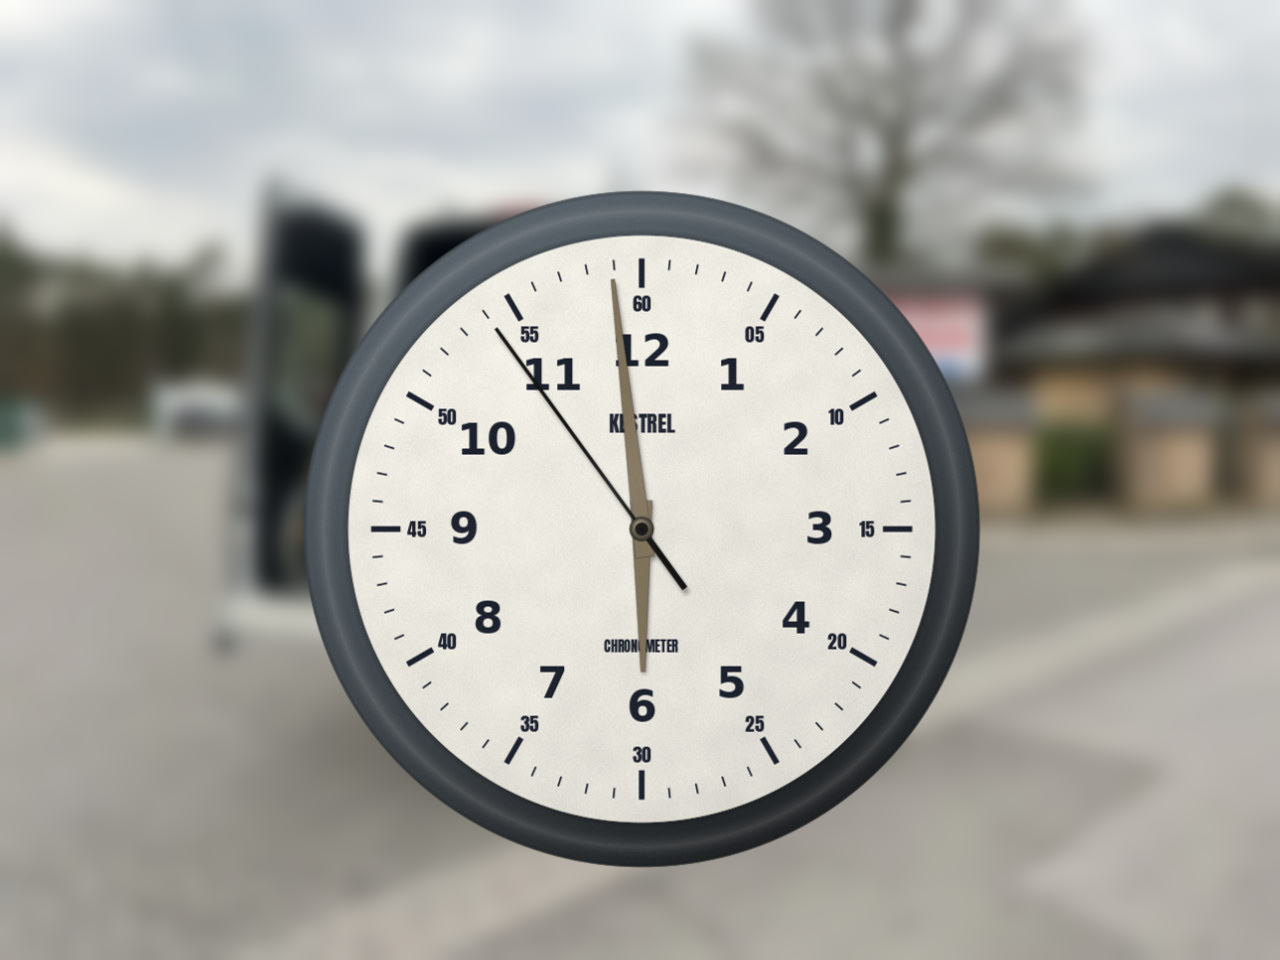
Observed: 5:58:54
